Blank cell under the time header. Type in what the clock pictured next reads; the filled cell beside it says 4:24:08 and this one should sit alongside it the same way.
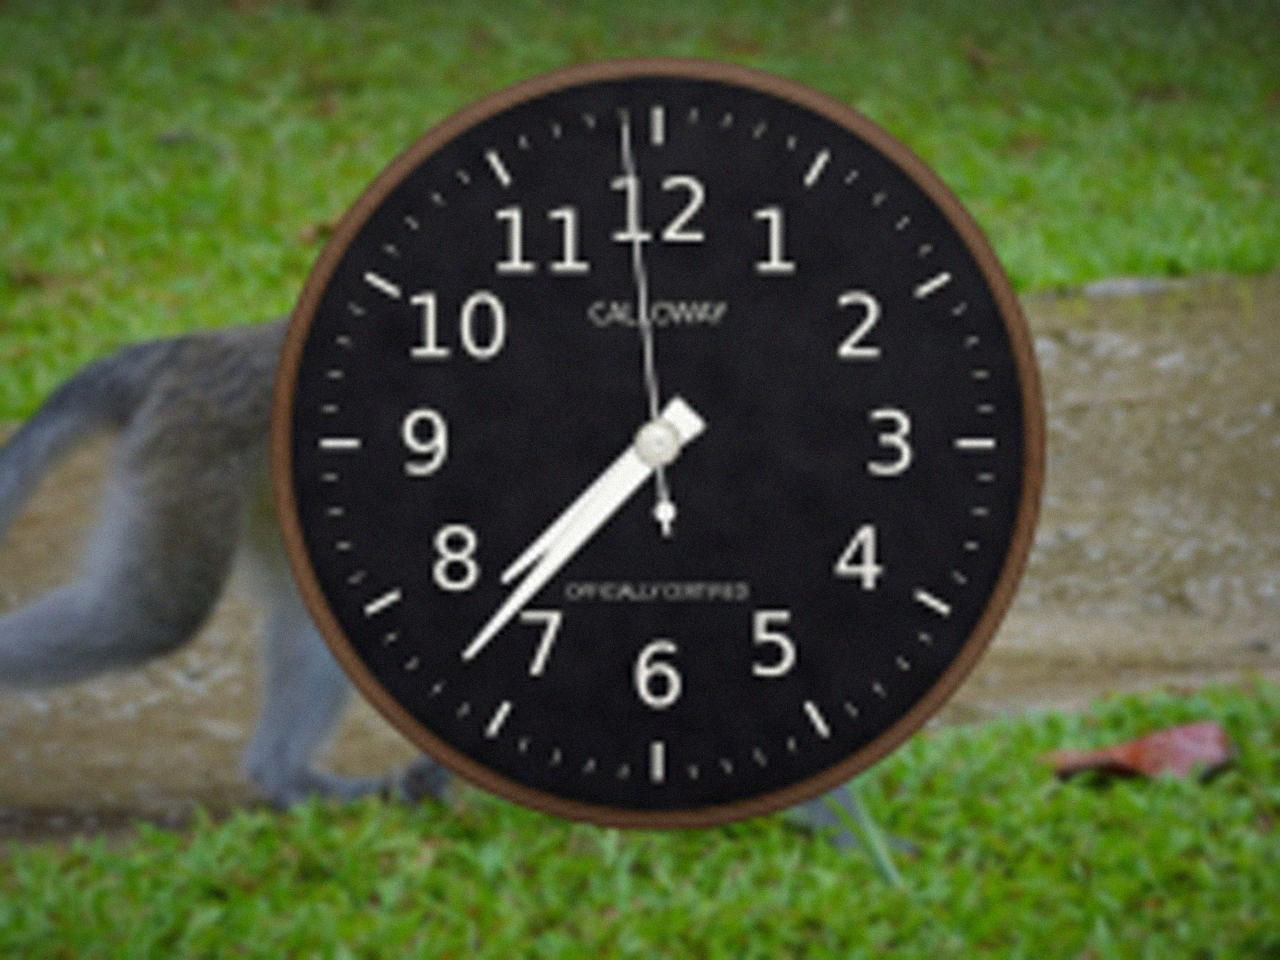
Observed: 7:36:59
